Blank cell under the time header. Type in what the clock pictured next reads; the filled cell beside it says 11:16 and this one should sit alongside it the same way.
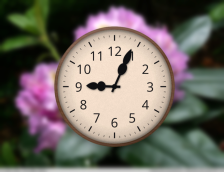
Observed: 9:04
